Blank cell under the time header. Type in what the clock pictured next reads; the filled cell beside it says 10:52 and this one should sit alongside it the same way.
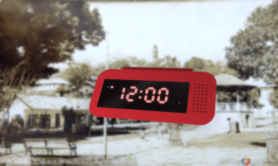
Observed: 12:00
